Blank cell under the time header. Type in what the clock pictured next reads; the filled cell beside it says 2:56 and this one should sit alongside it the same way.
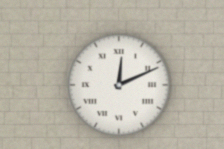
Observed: 12:11
